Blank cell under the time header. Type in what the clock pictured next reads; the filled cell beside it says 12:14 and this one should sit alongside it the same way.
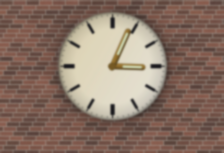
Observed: 3:04
